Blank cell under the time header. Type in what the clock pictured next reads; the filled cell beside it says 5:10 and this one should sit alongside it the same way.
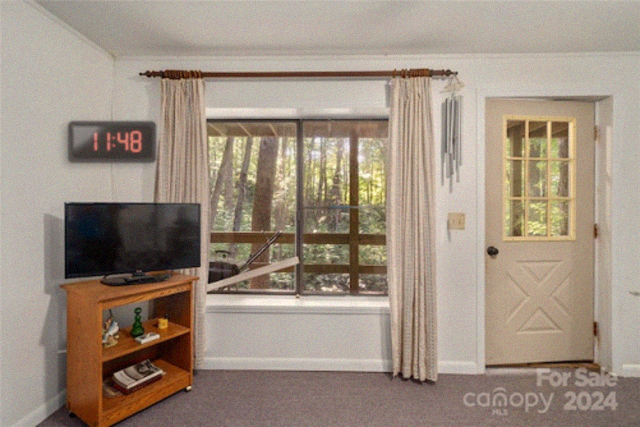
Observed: 11:48
